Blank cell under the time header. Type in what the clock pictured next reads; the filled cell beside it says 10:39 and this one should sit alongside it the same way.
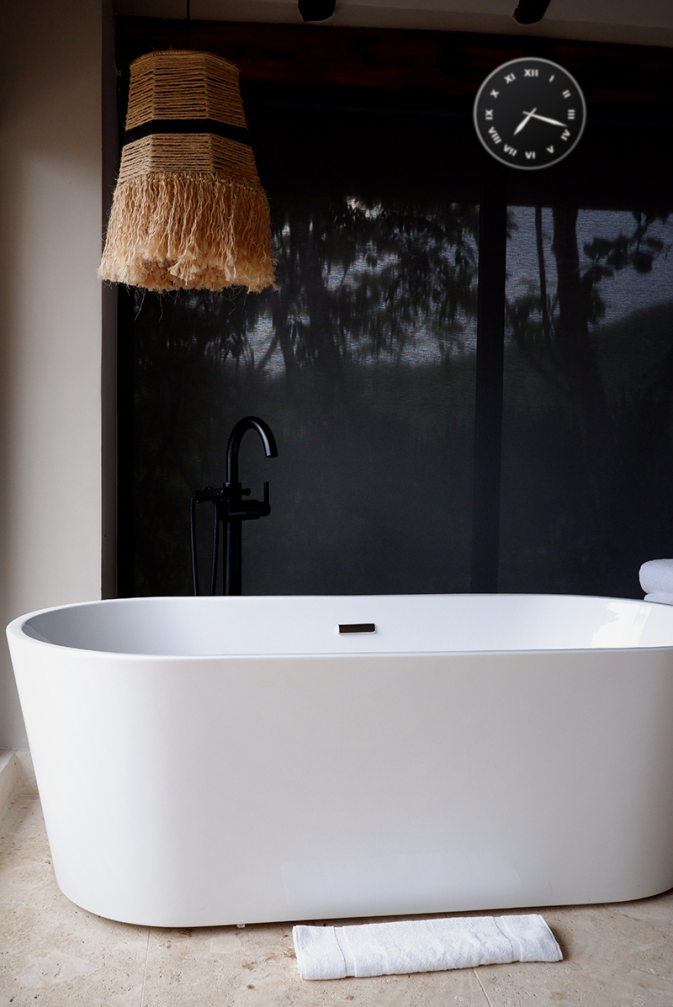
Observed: 7:18
